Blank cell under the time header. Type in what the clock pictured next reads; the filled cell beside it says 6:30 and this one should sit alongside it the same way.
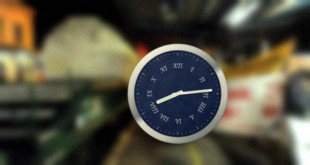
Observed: 8:14
